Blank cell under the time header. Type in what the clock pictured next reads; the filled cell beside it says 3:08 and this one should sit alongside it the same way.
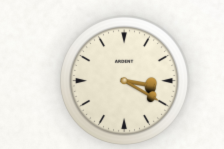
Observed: 3:20
